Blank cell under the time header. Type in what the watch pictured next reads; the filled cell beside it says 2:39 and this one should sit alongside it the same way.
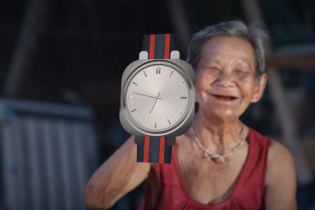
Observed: 6:47
